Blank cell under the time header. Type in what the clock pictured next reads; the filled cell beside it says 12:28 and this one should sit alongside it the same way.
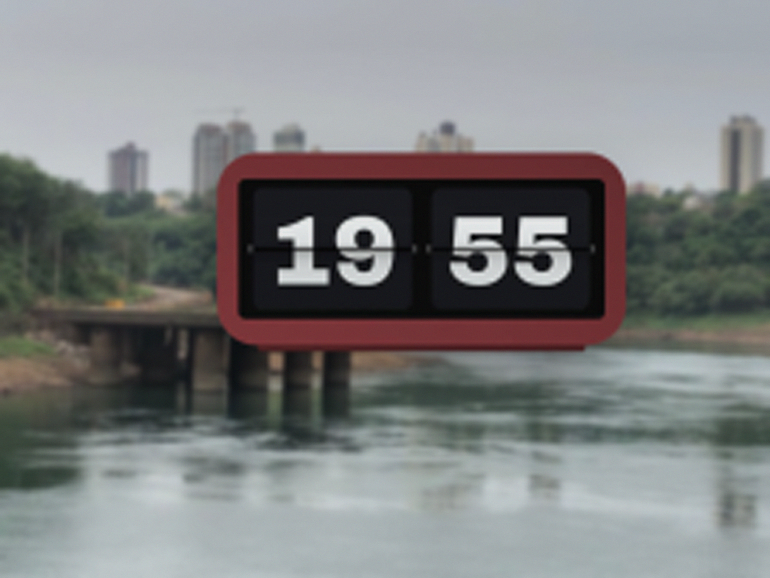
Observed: 19:55
